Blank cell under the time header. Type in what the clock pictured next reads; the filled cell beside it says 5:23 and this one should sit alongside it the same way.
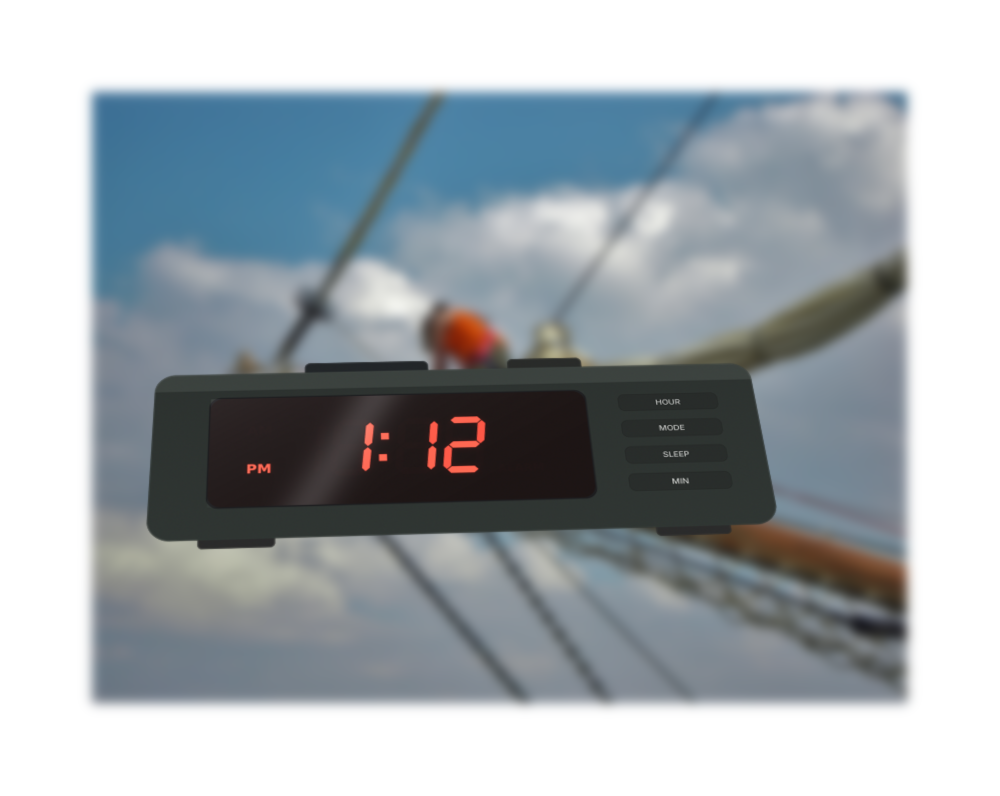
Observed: 1:12
